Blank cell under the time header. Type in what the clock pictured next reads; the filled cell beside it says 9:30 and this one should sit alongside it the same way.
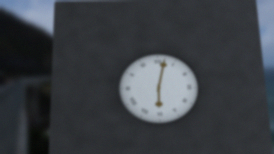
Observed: 6:02
